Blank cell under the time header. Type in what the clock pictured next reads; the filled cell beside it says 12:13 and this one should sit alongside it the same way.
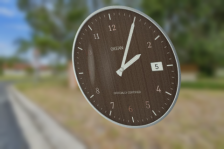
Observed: 2:05
